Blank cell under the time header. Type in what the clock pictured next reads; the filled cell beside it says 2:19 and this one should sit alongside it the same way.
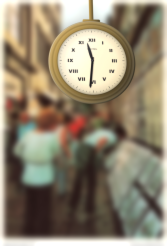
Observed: 11:31
